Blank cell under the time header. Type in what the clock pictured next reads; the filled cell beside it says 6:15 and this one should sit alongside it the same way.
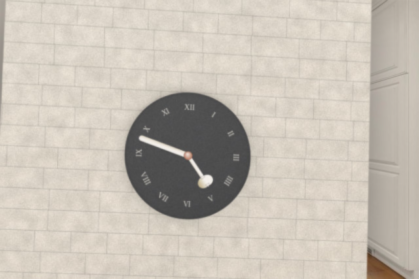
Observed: 4:48
